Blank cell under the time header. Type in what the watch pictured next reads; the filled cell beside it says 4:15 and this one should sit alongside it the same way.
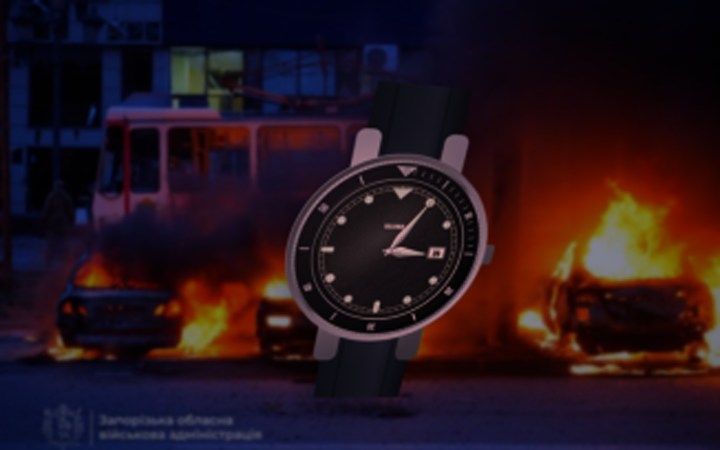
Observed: 3:05
